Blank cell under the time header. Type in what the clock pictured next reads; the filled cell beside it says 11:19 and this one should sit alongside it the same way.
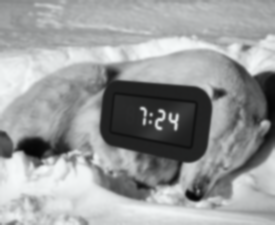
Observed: 7:24
